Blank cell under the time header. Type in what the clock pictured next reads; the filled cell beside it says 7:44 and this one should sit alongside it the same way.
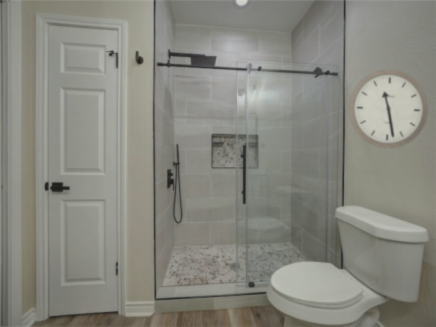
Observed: 11:28
